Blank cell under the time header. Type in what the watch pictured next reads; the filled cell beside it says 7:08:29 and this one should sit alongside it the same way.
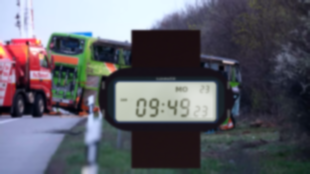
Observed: 9:49:23
